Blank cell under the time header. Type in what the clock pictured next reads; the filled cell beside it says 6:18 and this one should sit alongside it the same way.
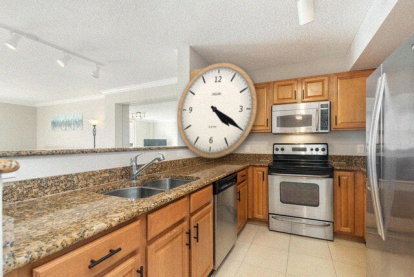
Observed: 4:20
